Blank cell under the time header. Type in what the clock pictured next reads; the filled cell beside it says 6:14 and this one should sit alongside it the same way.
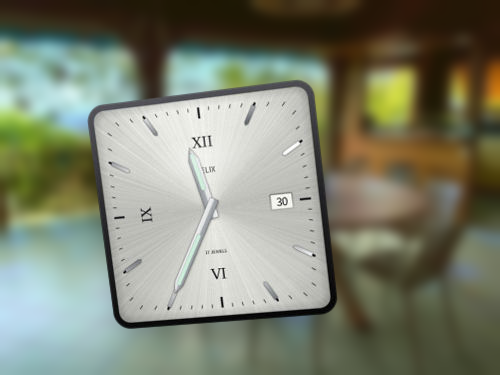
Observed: 11:35
